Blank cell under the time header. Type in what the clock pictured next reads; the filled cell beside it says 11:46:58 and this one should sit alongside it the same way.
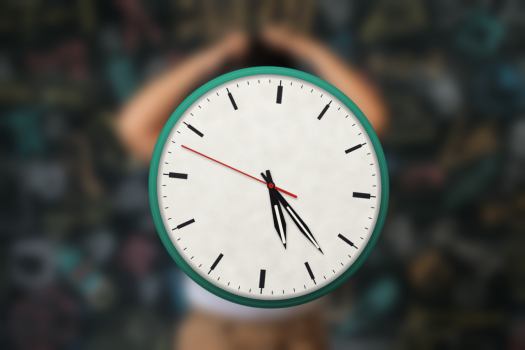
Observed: 5:22:48
